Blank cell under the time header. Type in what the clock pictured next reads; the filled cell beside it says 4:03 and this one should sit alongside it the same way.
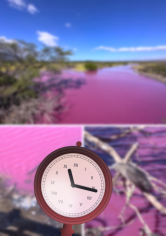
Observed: 11:16
